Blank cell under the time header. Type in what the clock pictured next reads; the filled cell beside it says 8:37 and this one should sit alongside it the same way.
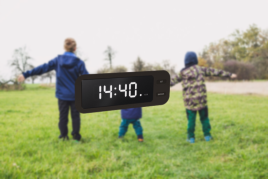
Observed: 14:40
